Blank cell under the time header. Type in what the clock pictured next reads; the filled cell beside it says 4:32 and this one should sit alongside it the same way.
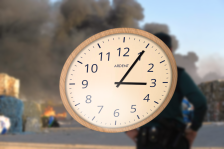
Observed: 3:05
